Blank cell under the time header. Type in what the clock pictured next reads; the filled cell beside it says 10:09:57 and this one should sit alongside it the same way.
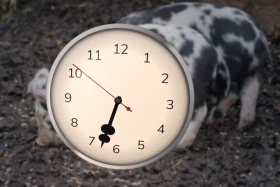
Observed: 6:32:51
